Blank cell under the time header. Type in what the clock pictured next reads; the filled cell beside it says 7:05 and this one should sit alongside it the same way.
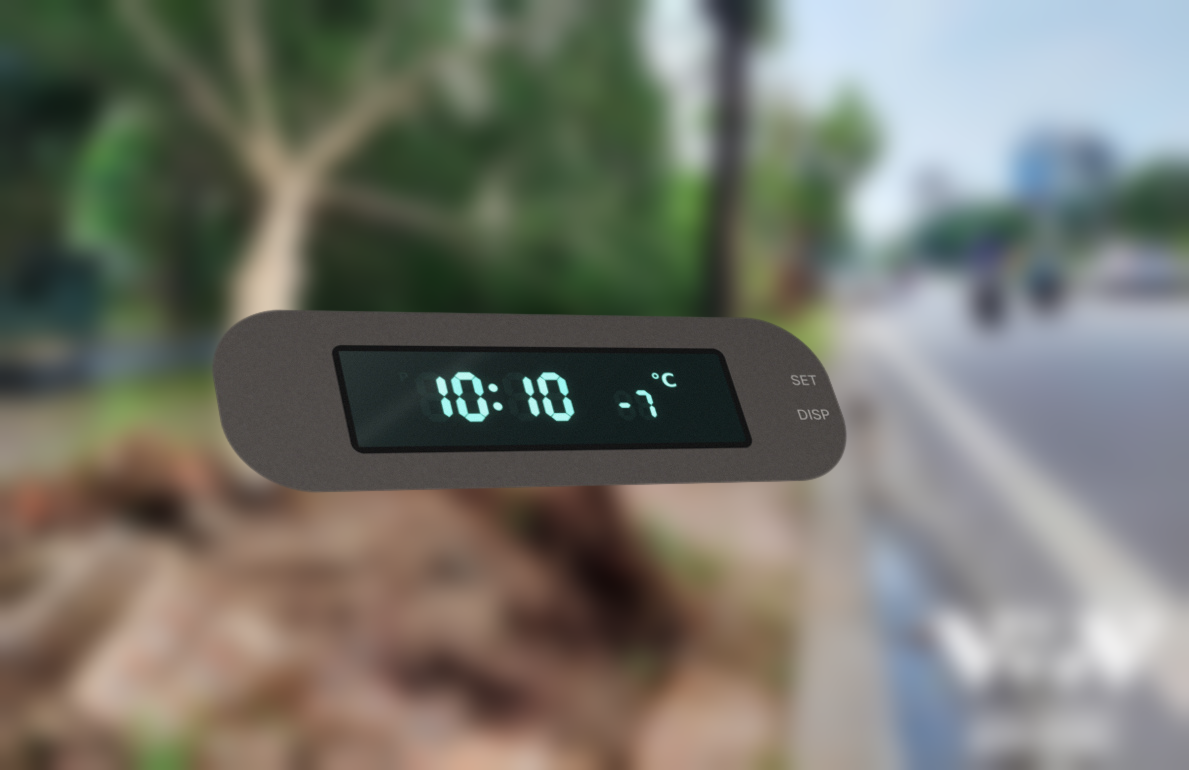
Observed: 10:10
